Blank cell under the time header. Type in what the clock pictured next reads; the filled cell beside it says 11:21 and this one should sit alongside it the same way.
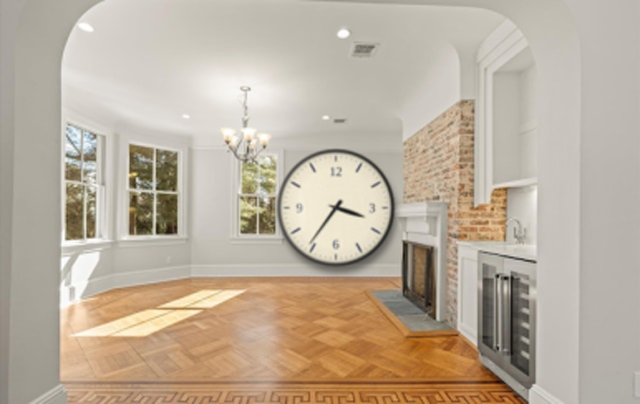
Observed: 3:36
